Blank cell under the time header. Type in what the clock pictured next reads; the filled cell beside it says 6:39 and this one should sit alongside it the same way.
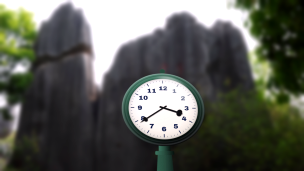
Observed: 3:39
